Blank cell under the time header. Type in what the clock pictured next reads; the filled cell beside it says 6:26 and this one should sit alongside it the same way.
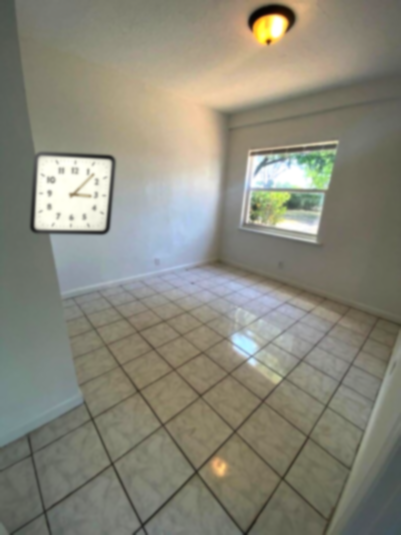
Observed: 3:07
